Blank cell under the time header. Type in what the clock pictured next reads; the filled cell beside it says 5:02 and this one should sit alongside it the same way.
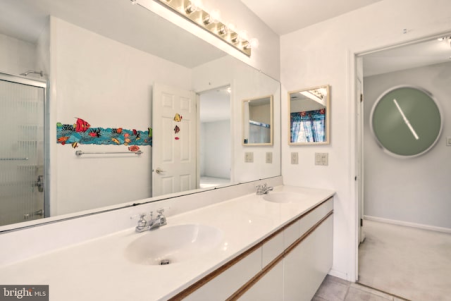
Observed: 4:55
